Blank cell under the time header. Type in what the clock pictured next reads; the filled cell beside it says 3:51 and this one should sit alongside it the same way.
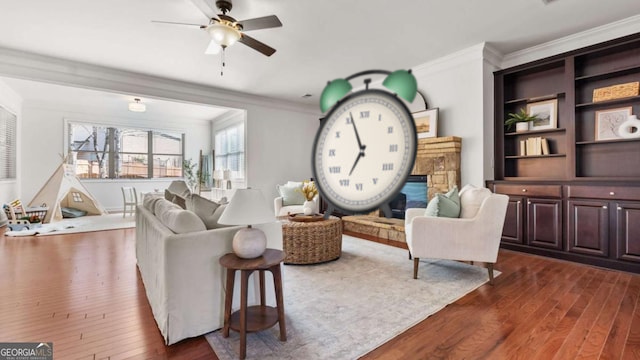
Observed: 6:56
